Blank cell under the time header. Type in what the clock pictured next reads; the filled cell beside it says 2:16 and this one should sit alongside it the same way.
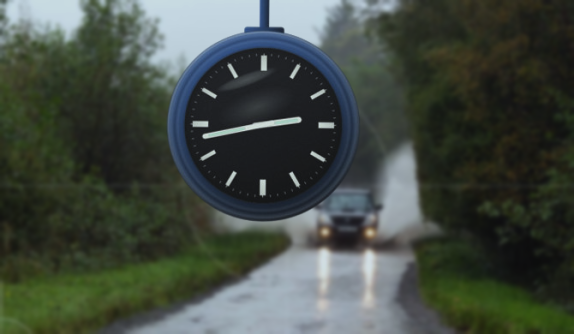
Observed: 2:43
